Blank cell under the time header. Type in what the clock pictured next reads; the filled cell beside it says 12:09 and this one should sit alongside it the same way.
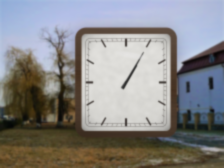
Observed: 1:05
